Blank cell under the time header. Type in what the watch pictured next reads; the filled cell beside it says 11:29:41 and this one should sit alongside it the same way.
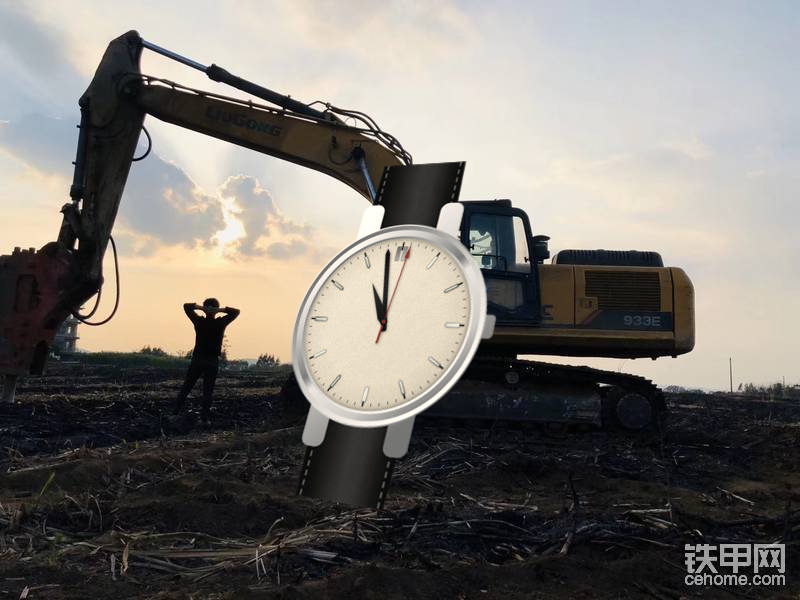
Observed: 10:58:01
